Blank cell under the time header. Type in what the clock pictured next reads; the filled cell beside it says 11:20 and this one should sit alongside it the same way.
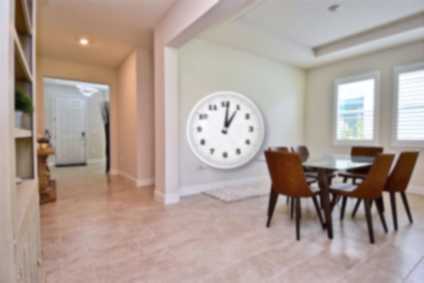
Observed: 1:01
